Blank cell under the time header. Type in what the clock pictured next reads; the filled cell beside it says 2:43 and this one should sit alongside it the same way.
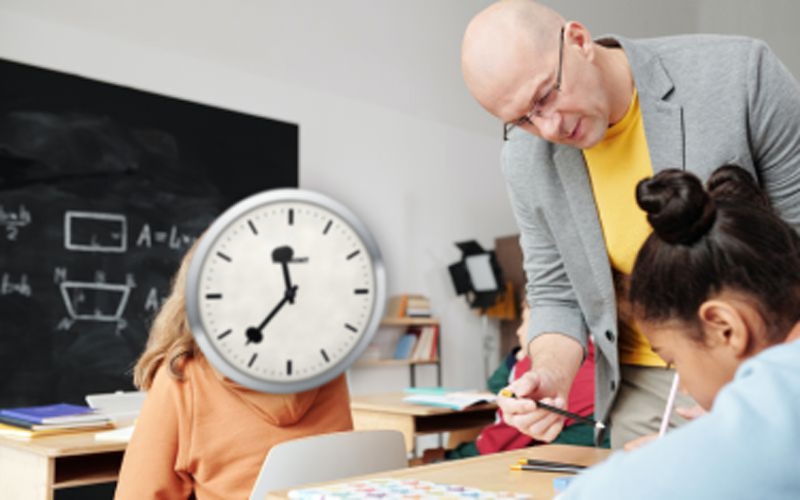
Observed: 11:37
